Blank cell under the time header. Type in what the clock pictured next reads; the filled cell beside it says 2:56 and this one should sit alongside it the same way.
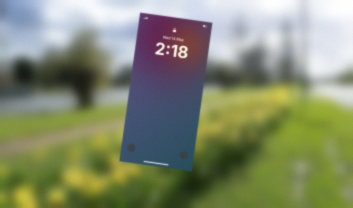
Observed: 2:18
